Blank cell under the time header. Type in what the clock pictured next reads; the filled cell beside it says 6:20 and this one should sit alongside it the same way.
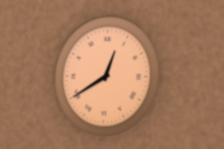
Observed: 12:40
